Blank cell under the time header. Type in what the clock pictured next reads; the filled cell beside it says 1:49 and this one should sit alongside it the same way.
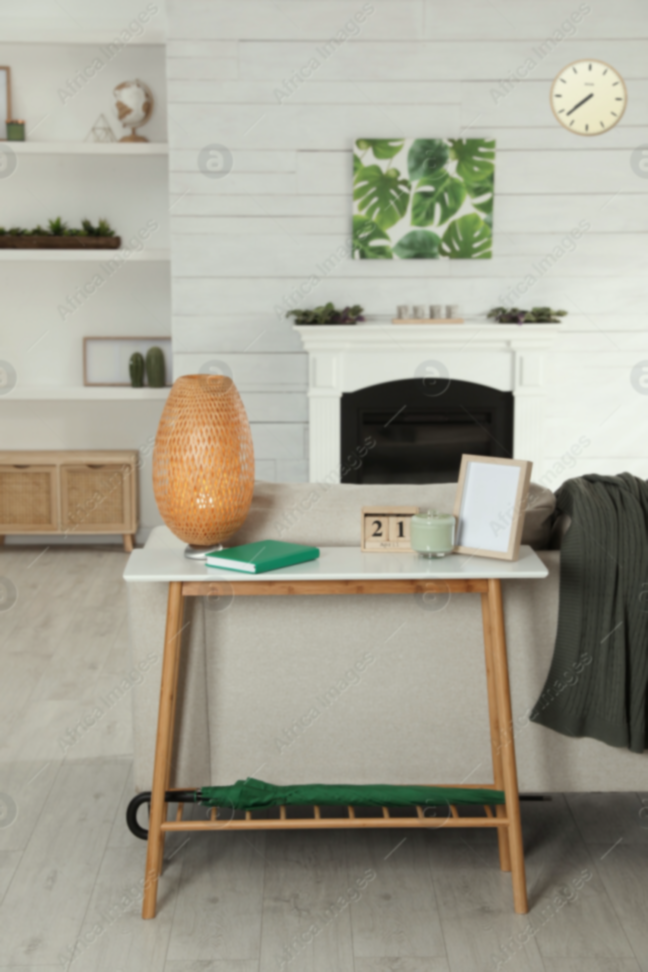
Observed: 7:38
